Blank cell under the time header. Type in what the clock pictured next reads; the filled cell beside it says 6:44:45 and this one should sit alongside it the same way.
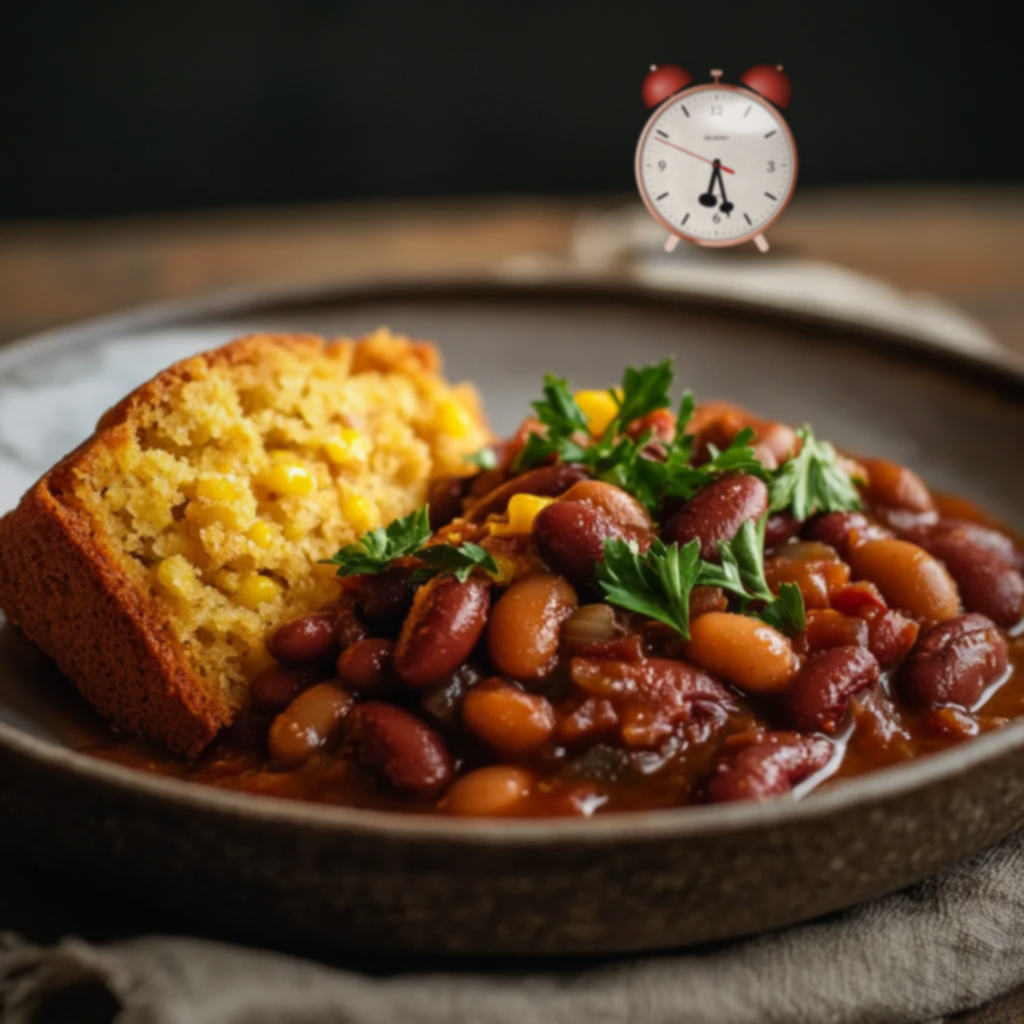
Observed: 6:27:49
